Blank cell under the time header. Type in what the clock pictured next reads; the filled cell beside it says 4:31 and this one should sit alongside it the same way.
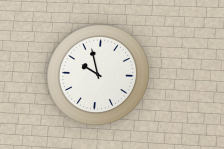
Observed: 9:57
